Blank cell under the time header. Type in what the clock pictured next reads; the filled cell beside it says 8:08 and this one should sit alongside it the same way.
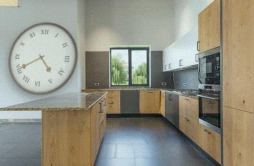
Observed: 4:40
